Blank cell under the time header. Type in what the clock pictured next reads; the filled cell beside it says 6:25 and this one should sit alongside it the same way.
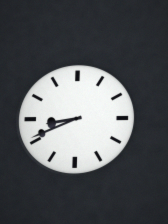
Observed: 8:41
